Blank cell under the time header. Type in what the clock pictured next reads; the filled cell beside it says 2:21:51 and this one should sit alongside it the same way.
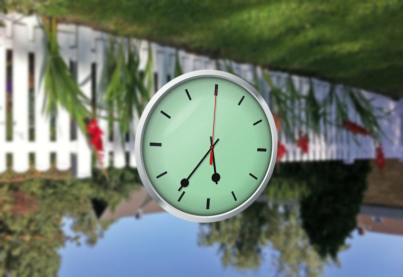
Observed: 5:36:00
